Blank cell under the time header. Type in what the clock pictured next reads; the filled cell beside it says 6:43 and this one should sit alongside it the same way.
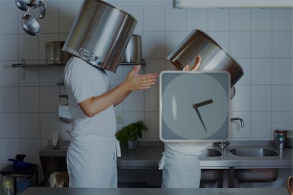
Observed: 2:26
